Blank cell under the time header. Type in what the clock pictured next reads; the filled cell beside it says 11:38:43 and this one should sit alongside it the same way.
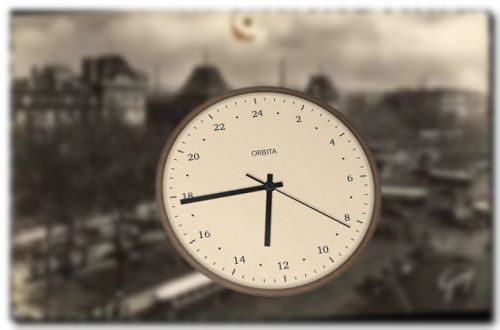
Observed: 12:44:21
